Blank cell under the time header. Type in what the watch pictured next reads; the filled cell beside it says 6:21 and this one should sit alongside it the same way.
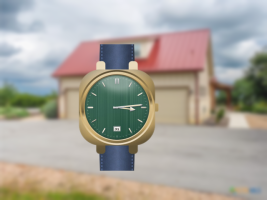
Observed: 3:14
